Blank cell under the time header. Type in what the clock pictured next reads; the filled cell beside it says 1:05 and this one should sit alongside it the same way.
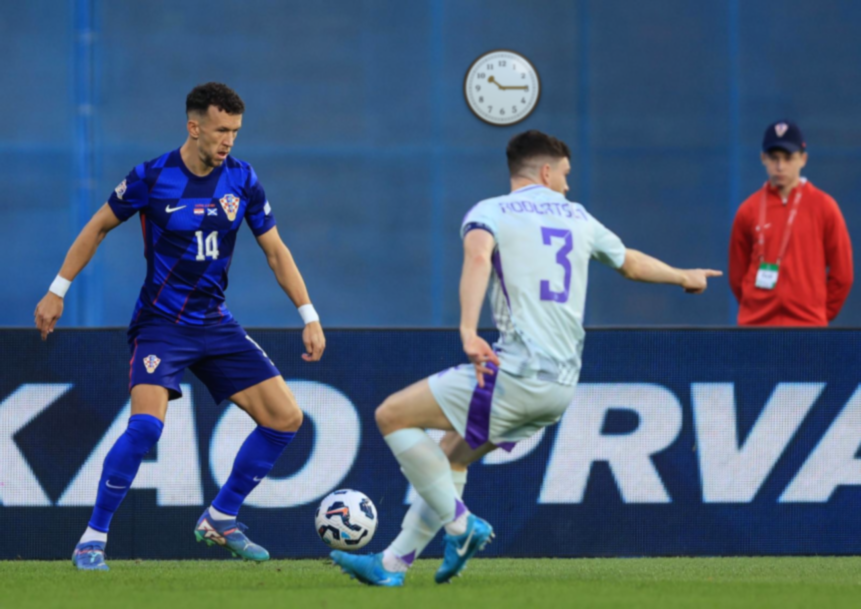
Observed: 10:15
